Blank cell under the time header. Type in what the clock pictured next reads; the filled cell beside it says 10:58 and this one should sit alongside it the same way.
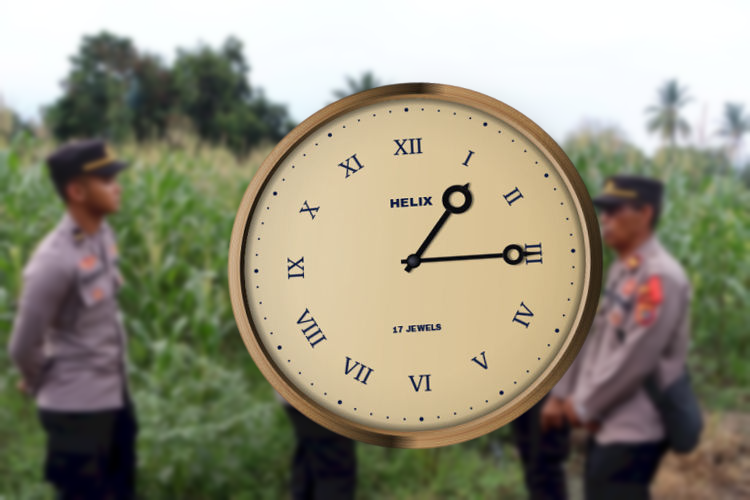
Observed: 1:15
